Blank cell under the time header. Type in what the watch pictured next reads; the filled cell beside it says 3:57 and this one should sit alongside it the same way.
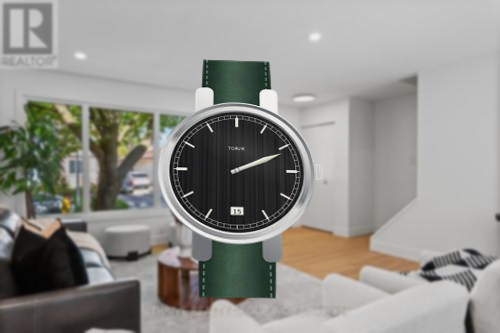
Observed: 2:11
